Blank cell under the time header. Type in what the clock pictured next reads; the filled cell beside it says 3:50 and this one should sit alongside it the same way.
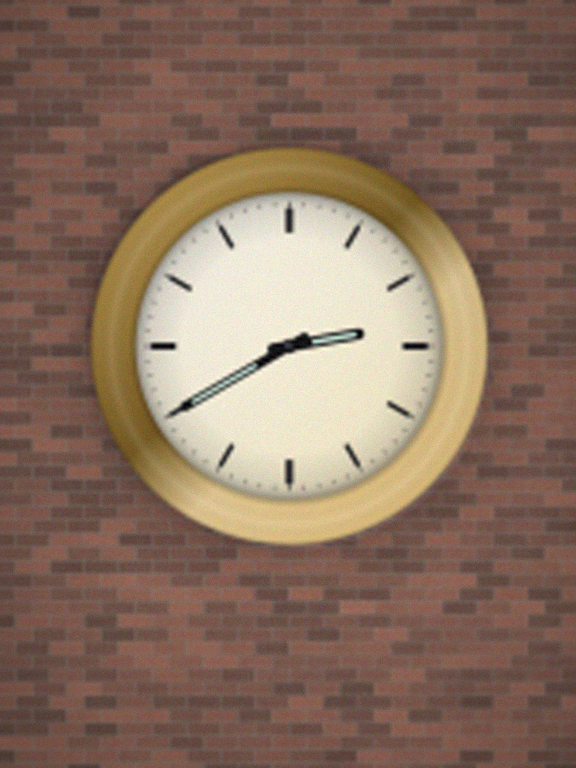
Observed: 2:40
